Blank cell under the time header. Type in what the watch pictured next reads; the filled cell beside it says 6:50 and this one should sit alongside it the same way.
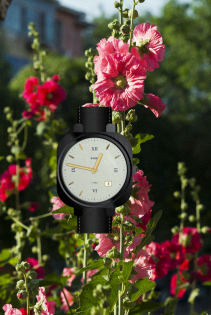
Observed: 12:47
